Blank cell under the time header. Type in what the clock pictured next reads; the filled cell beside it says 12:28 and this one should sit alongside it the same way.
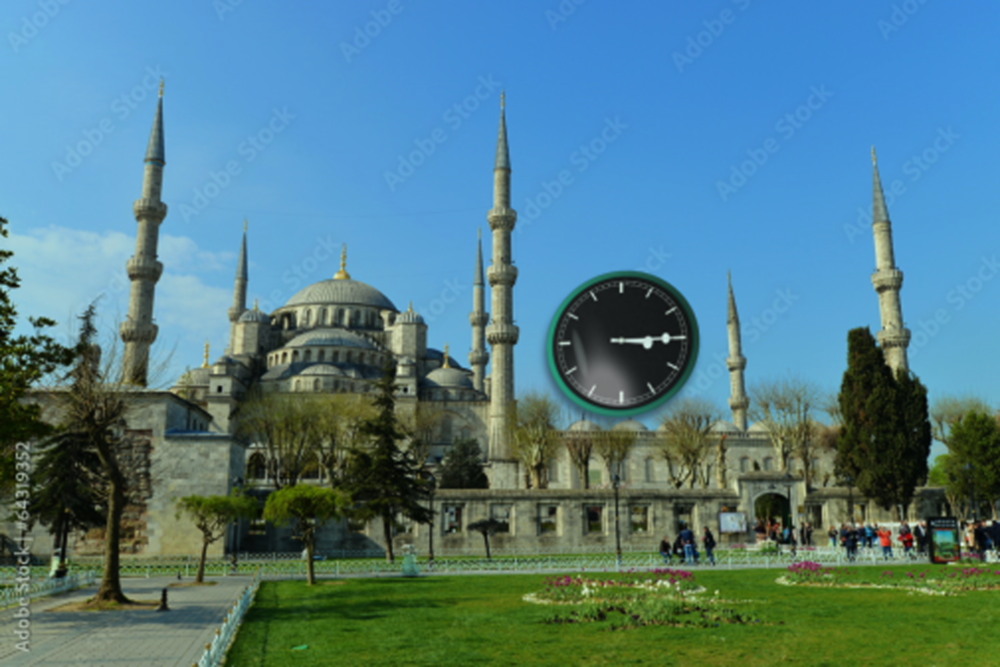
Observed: 3:15
